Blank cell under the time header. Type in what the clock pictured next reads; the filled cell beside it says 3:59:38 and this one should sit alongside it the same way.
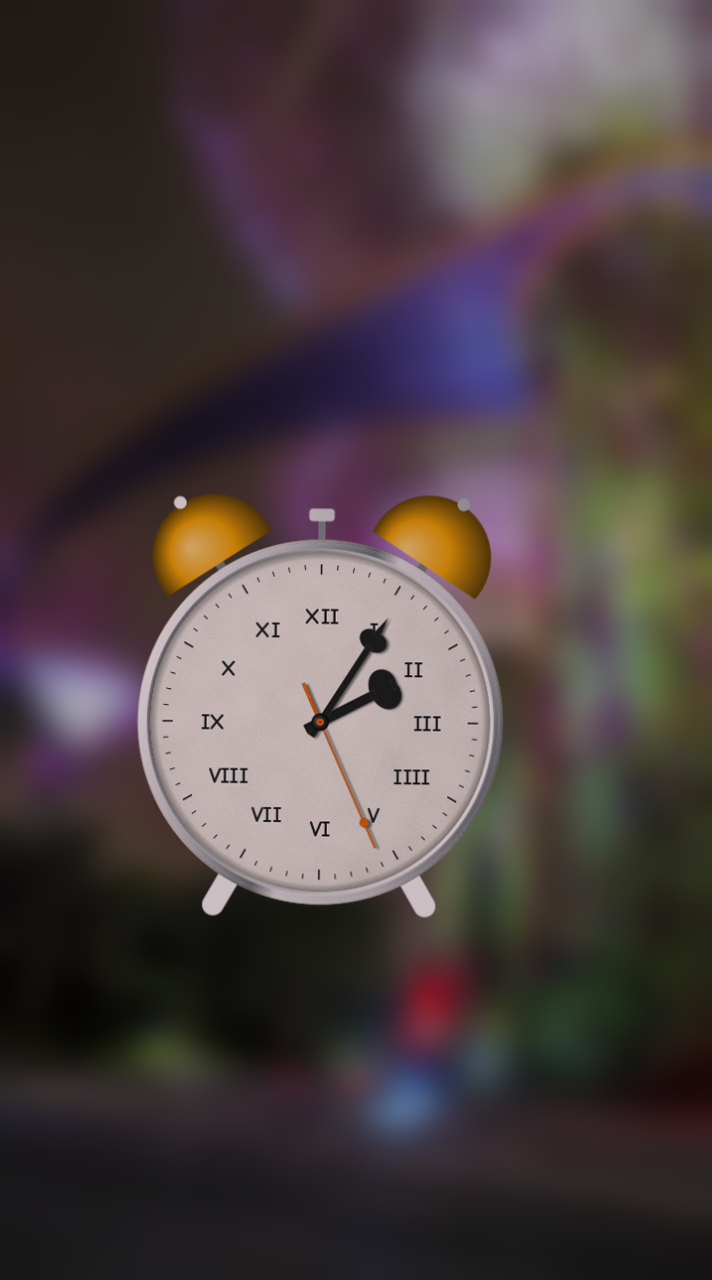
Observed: 2:05:26
